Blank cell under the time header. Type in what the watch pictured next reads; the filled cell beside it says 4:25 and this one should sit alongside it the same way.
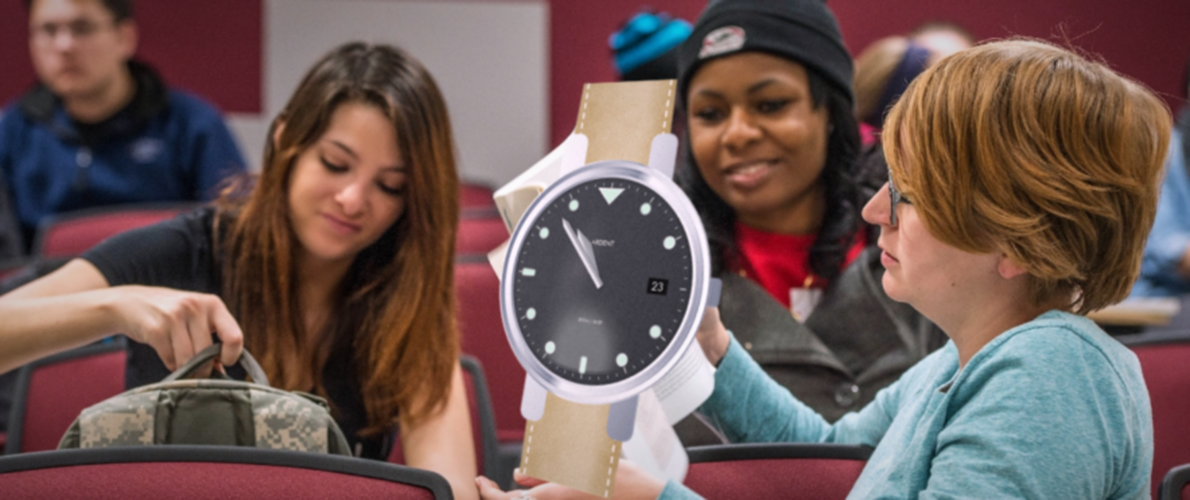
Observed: 10:53
